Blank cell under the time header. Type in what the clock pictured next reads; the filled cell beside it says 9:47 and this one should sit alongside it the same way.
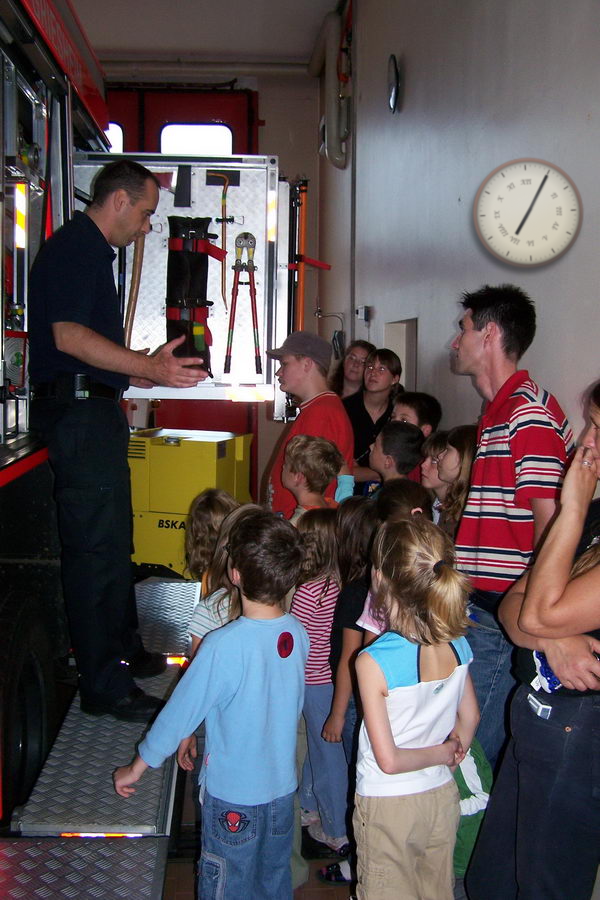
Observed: 7:05
